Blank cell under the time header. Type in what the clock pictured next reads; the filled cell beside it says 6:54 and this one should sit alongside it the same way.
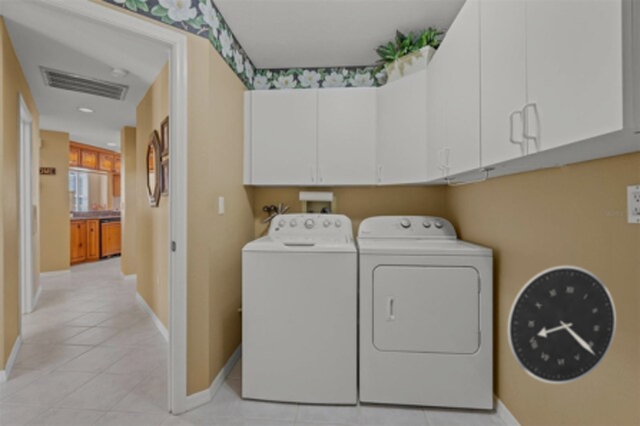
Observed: 8:21
